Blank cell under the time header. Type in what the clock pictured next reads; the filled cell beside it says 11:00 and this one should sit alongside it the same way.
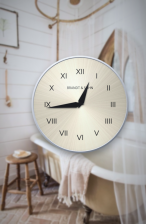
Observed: 12:44
